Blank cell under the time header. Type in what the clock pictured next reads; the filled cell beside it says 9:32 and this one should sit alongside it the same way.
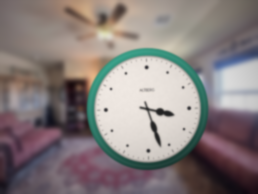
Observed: 3:27
